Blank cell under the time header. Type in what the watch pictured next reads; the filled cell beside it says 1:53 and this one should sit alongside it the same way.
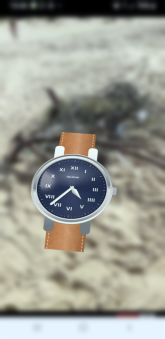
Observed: 4:37
